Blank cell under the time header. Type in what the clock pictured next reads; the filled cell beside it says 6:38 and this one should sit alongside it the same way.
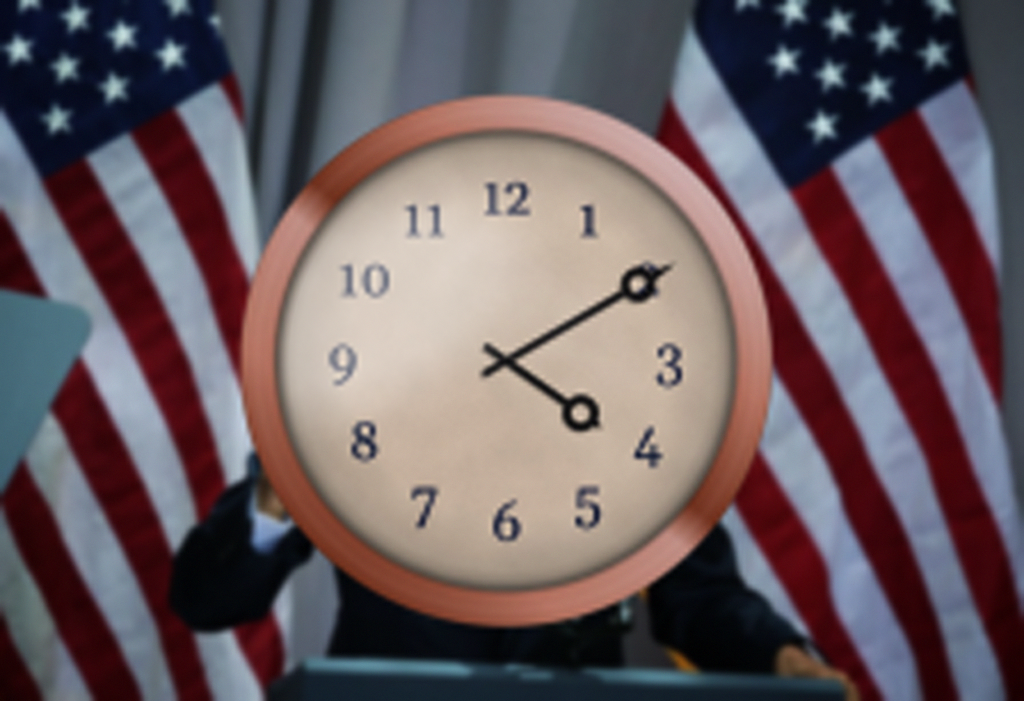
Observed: 4:10
